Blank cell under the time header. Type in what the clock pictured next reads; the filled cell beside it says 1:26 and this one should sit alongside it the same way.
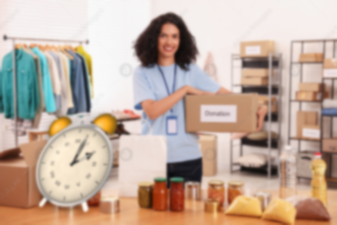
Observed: 2:03
